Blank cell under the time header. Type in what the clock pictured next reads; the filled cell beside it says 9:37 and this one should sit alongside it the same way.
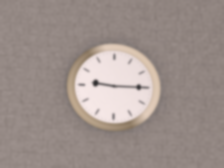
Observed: 9:15
